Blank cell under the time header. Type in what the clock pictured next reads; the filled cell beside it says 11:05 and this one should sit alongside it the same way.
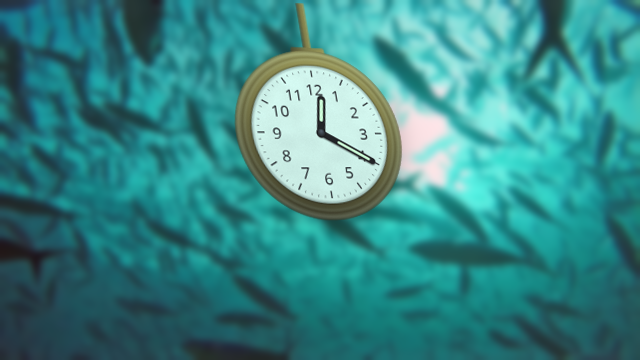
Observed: 12:20
